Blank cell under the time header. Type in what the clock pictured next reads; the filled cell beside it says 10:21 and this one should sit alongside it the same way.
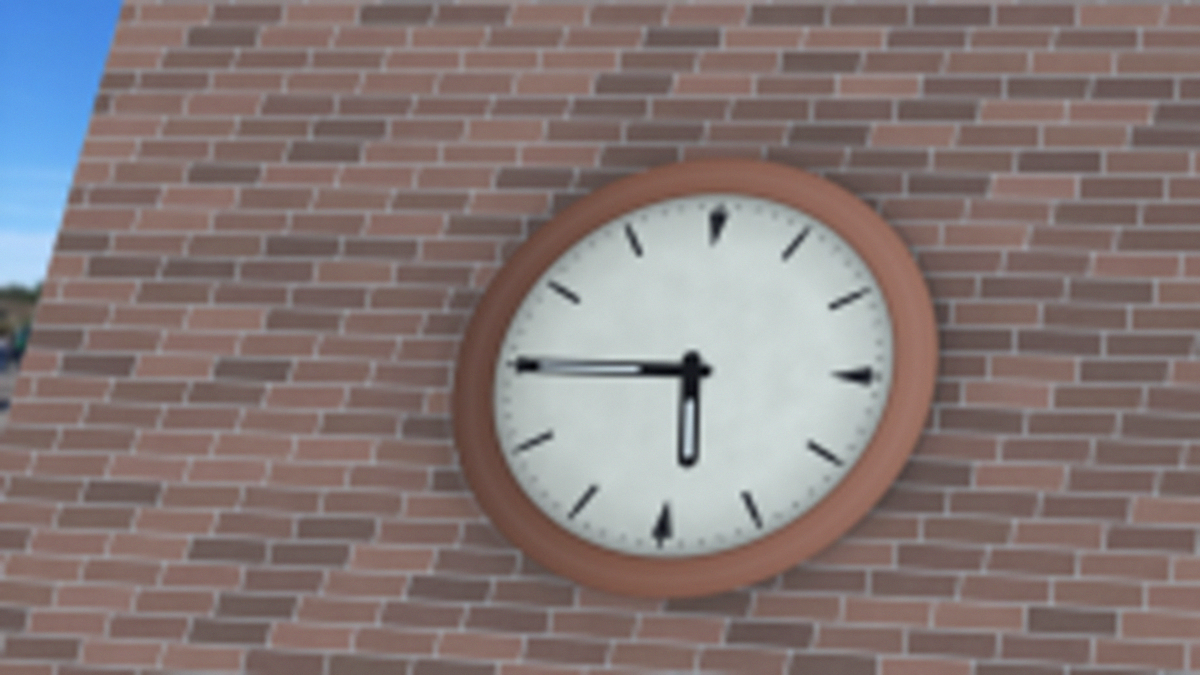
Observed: 5:45
